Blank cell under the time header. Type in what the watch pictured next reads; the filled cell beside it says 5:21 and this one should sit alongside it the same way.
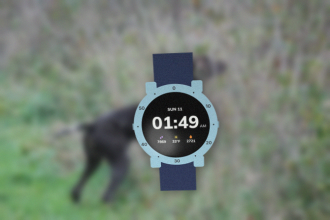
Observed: 1:49
